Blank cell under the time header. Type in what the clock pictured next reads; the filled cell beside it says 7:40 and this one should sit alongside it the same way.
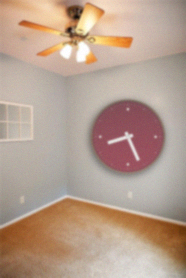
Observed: 8:26
